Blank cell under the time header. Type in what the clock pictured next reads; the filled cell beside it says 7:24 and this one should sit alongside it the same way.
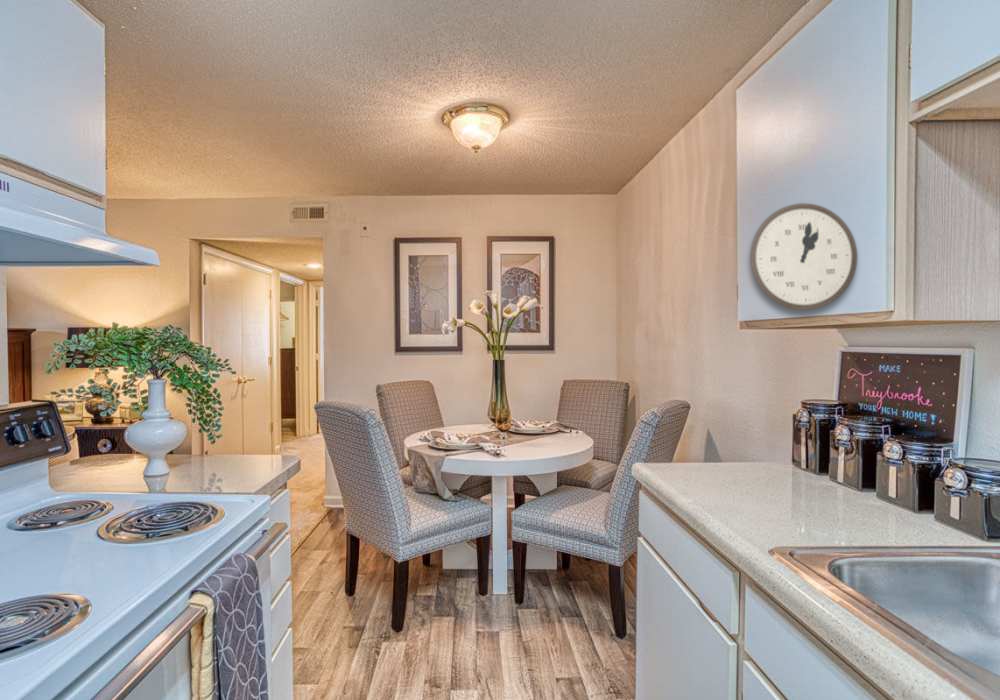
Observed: 1:02
